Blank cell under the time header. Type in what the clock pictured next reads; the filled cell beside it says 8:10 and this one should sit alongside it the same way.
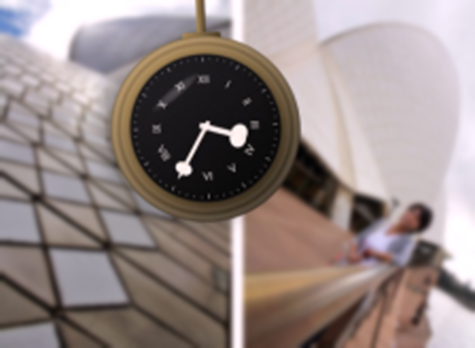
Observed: 3:35
